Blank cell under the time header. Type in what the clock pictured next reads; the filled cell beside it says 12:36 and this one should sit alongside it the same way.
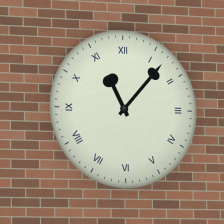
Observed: 11:07
